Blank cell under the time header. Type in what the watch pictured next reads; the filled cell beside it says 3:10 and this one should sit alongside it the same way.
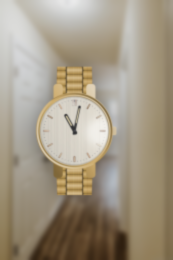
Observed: 11:02
